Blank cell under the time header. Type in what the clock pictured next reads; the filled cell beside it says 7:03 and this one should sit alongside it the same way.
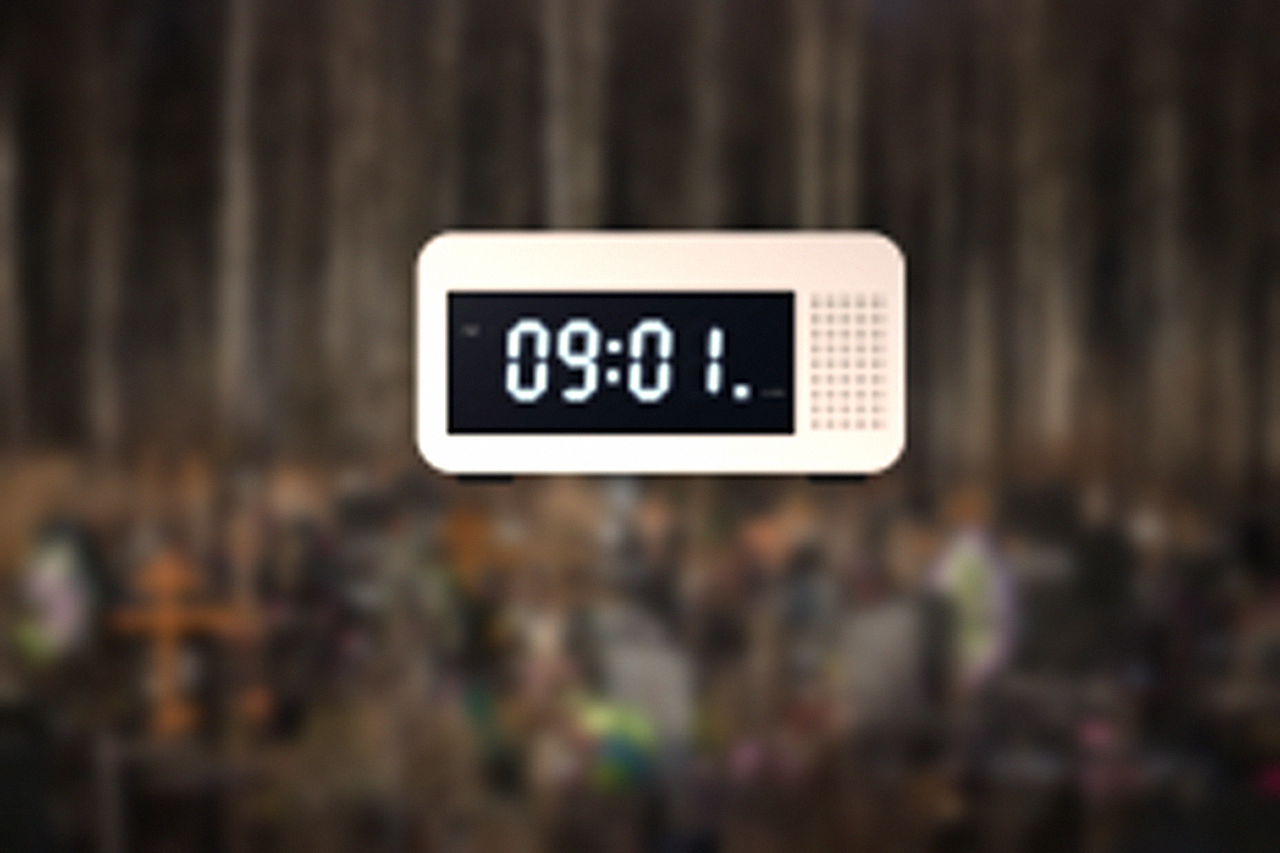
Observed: 9:01
